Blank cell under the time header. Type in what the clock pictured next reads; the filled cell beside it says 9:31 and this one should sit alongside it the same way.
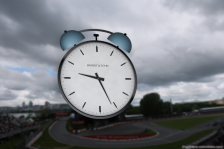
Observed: 9:26
